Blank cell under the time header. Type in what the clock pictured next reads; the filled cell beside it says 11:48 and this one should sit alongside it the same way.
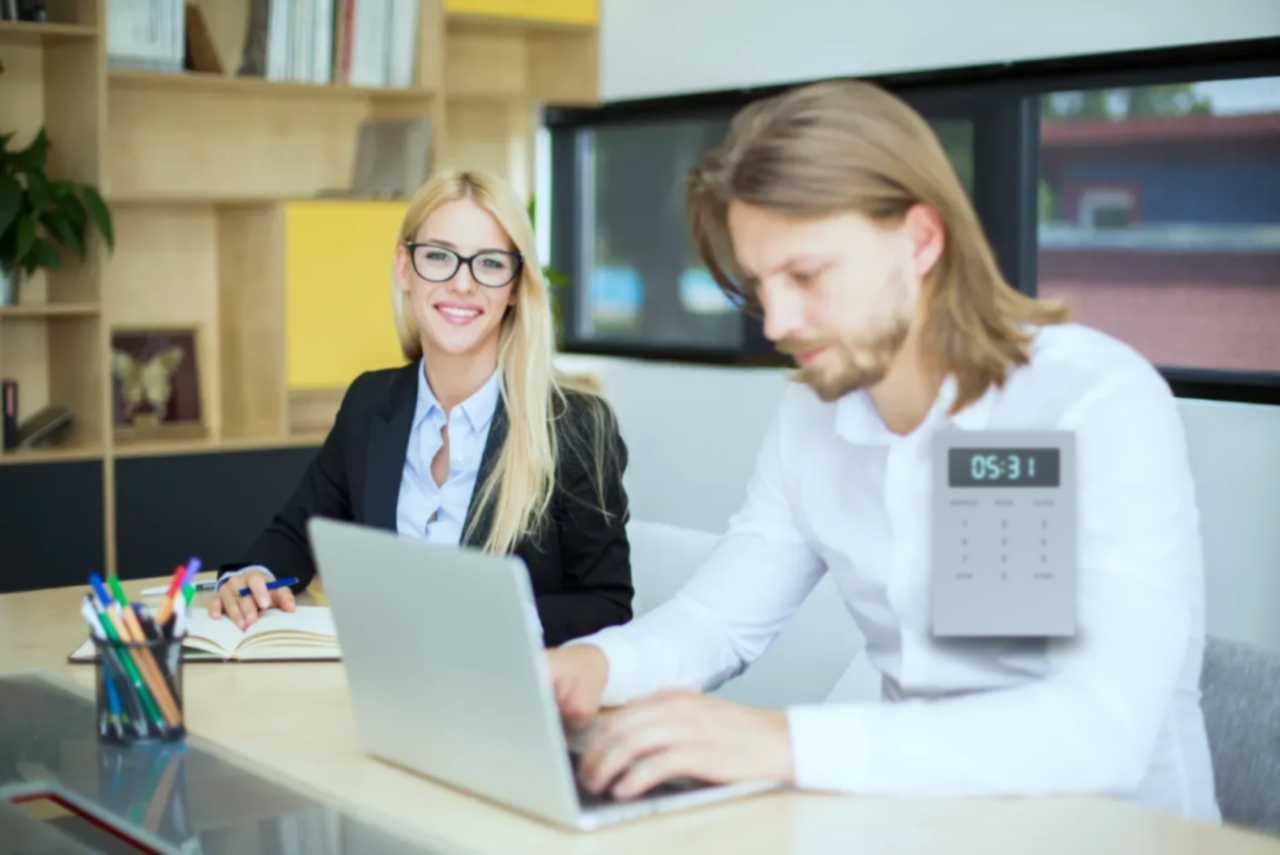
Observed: 5:31
